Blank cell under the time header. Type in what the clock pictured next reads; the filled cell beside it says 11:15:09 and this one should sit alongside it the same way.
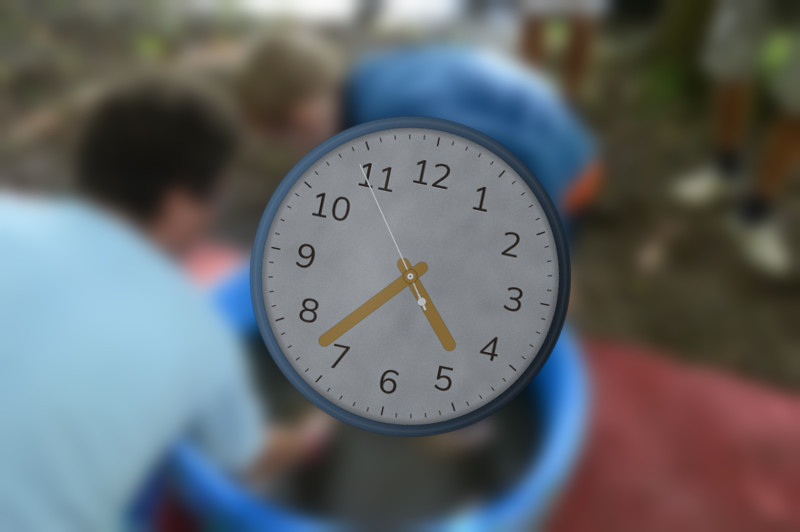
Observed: 4:36:54
